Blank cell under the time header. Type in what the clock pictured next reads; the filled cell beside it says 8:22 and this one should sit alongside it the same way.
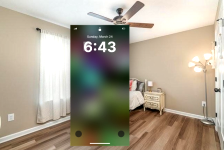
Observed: 6:43
